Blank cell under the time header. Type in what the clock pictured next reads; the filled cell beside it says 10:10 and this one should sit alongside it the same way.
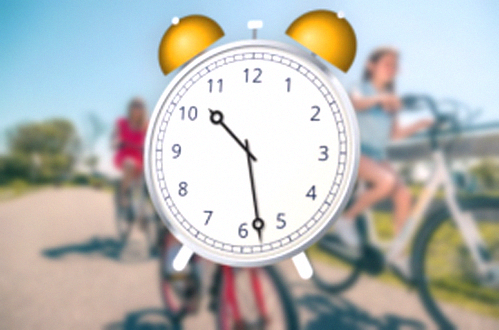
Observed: 10:28
